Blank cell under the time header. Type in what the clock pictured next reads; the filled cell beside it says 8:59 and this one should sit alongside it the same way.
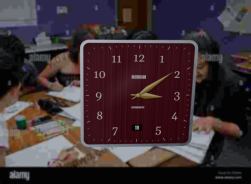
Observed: 3:09
